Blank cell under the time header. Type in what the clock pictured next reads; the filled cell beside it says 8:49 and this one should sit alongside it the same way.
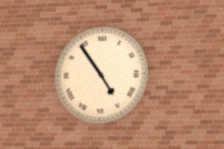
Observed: 4:54
